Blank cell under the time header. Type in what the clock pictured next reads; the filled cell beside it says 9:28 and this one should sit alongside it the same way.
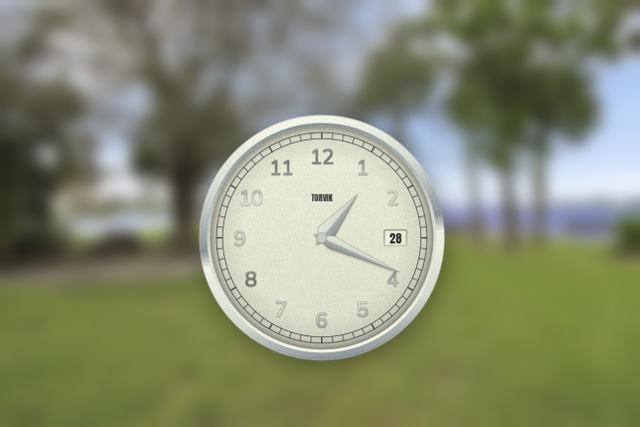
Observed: 1:19
